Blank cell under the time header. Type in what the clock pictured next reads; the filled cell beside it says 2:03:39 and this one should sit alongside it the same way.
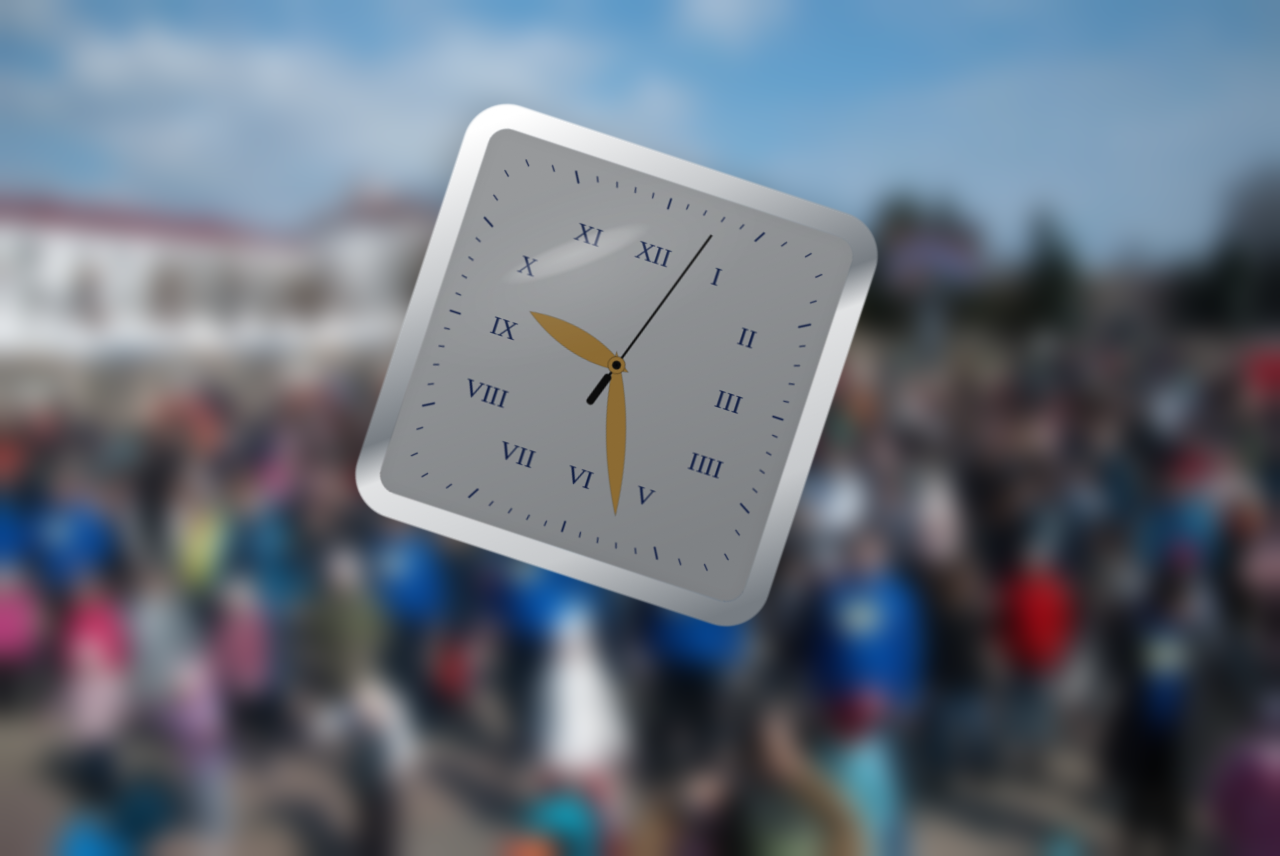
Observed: 9:27:03
